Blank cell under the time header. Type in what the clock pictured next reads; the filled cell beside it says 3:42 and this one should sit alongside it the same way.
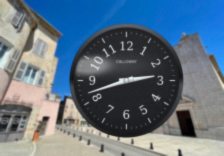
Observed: 2:42
